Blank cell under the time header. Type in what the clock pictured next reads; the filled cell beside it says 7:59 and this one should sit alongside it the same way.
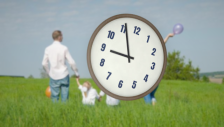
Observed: 8:56
